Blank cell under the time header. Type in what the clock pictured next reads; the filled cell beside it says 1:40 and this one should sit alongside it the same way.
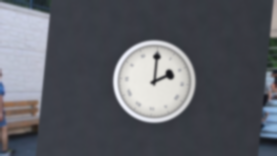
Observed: 2:00
